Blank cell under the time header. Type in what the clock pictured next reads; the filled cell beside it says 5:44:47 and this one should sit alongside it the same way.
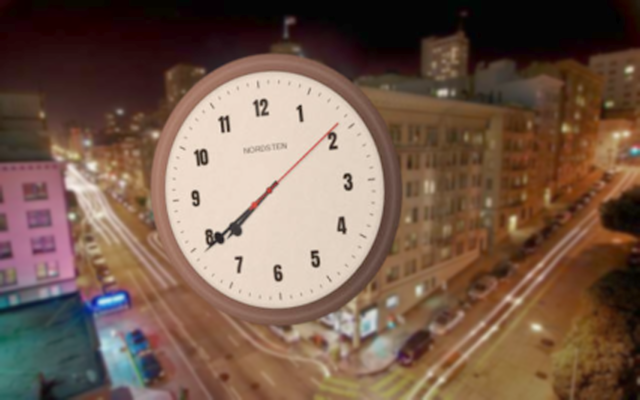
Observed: 7:39:09
